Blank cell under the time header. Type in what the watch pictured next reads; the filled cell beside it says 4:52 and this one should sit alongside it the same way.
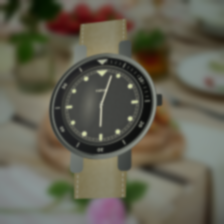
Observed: 6:03
